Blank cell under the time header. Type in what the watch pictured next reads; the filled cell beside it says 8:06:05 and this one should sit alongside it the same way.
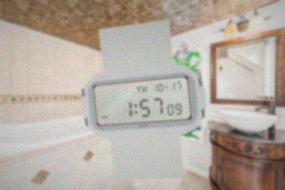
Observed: 1:57:09
